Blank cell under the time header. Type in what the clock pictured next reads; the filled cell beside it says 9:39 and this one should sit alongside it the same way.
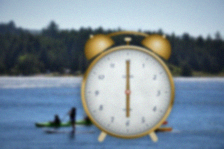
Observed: 6:00
